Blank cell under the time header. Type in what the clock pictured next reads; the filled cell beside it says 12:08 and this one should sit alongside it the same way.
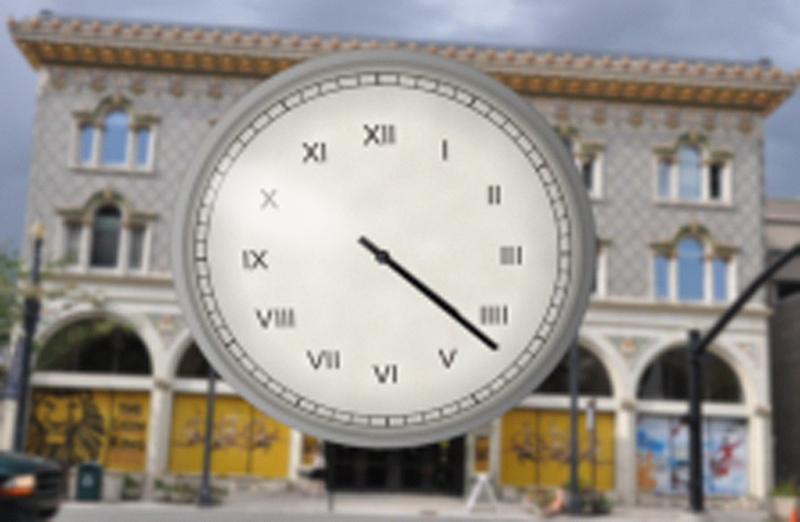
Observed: 4:22
